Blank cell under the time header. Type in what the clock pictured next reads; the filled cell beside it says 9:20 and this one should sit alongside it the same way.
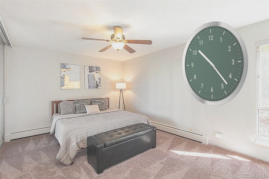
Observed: 10:23
